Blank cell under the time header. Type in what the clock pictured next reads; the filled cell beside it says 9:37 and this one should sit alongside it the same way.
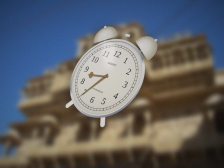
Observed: 8:35
